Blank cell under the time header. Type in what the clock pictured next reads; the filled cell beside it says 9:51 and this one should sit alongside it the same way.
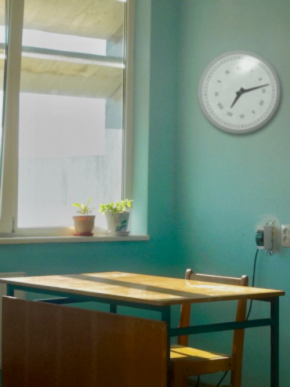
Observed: 7:13
